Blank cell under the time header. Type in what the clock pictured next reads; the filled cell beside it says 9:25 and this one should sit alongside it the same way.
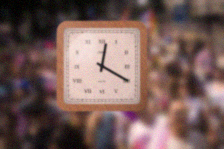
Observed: 12:20
